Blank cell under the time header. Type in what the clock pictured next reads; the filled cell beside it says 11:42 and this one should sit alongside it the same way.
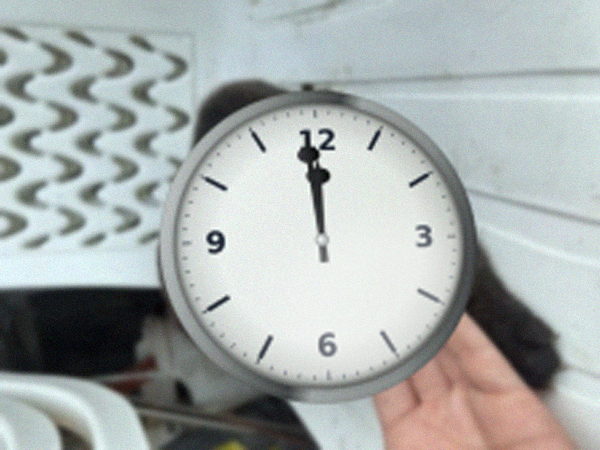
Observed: 11:59
